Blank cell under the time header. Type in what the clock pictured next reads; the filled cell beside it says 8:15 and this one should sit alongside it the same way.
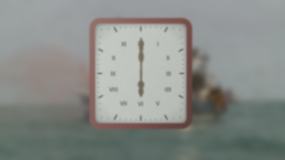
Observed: 6:00
